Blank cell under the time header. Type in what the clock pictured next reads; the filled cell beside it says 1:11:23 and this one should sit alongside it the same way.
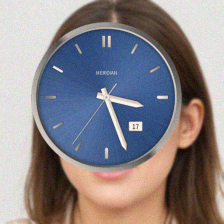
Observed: 3:26:36
